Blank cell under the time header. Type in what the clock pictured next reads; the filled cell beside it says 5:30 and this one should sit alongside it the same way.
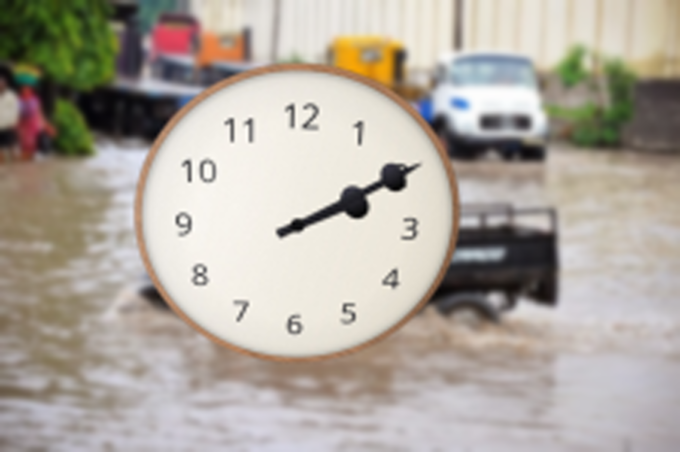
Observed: 2:10
